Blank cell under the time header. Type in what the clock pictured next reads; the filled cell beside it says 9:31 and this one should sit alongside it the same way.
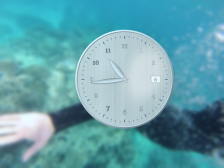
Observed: 10:44
